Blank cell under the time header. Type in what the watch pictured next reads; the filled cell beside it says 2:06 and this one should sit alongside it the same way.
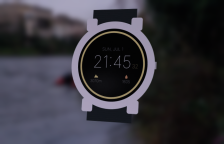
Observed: 21:45
